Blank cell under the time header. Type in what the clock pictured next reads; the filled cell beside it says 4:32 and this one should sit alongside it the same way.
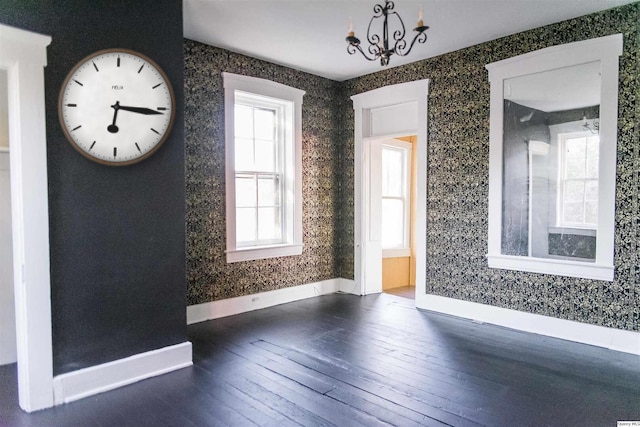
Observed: 6:16
